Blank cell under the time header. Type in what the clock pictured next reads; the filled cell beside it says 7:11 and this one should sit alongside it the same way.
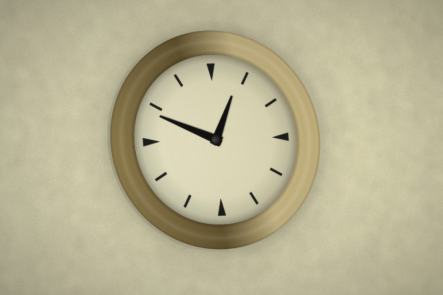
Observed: 12:49
